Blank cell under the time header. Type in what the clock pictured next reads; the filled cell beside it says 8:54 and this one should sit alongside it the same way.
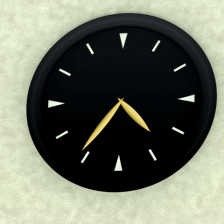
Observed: 4:36
